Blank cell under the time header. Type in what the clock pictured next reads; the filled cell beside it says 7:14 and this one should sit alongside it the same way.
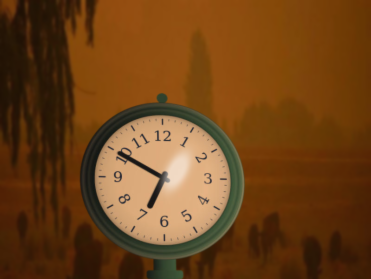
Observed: 6:50
